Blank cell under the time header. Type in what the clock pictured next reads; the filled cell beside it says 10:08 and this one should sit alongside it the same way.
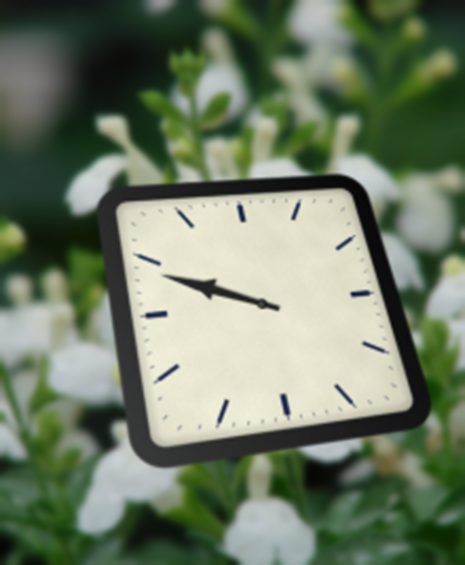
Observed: 9:49
